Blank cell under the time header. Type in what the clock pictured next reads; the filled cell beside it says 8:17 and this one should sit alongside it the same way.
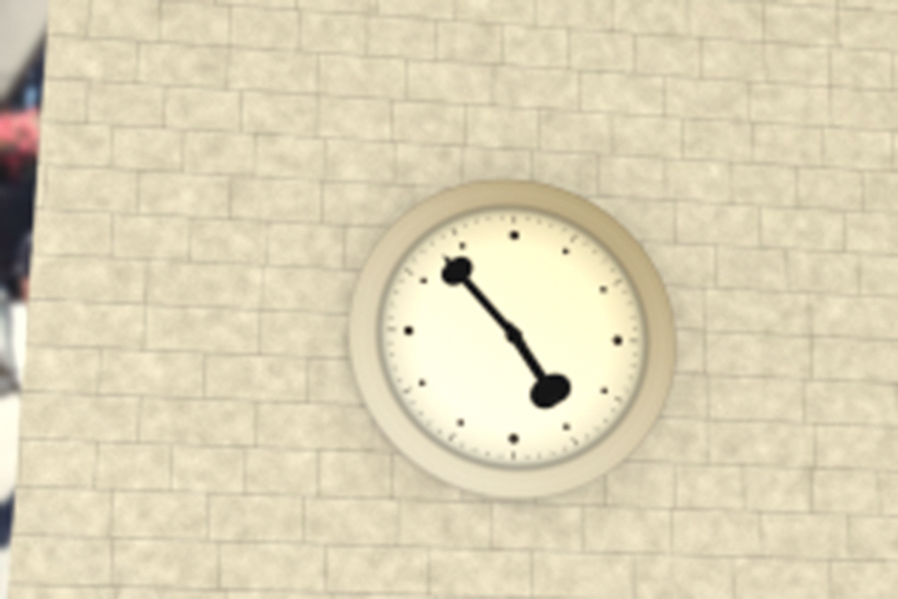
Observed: 4:53
